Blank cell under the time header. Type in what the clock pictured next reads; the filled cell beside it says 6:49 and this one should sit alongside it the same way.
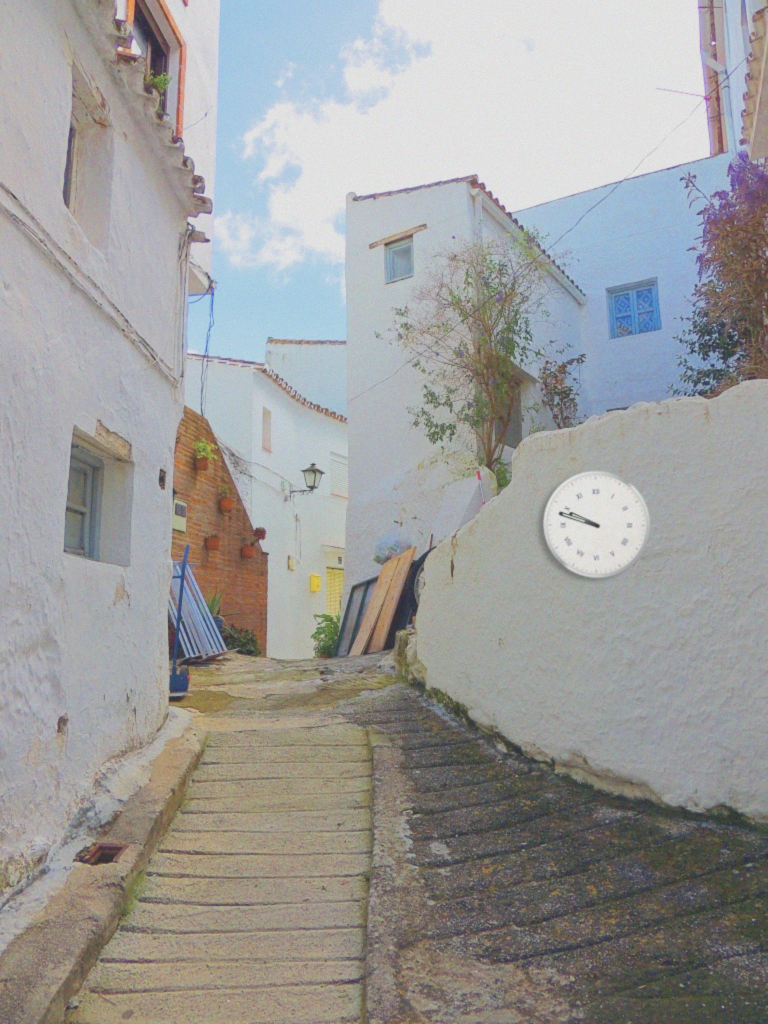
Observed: 9:48
